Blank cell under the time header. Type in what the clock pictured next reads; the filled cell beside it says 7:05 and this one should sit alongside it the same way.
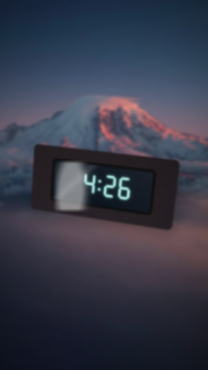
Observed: 4:26
